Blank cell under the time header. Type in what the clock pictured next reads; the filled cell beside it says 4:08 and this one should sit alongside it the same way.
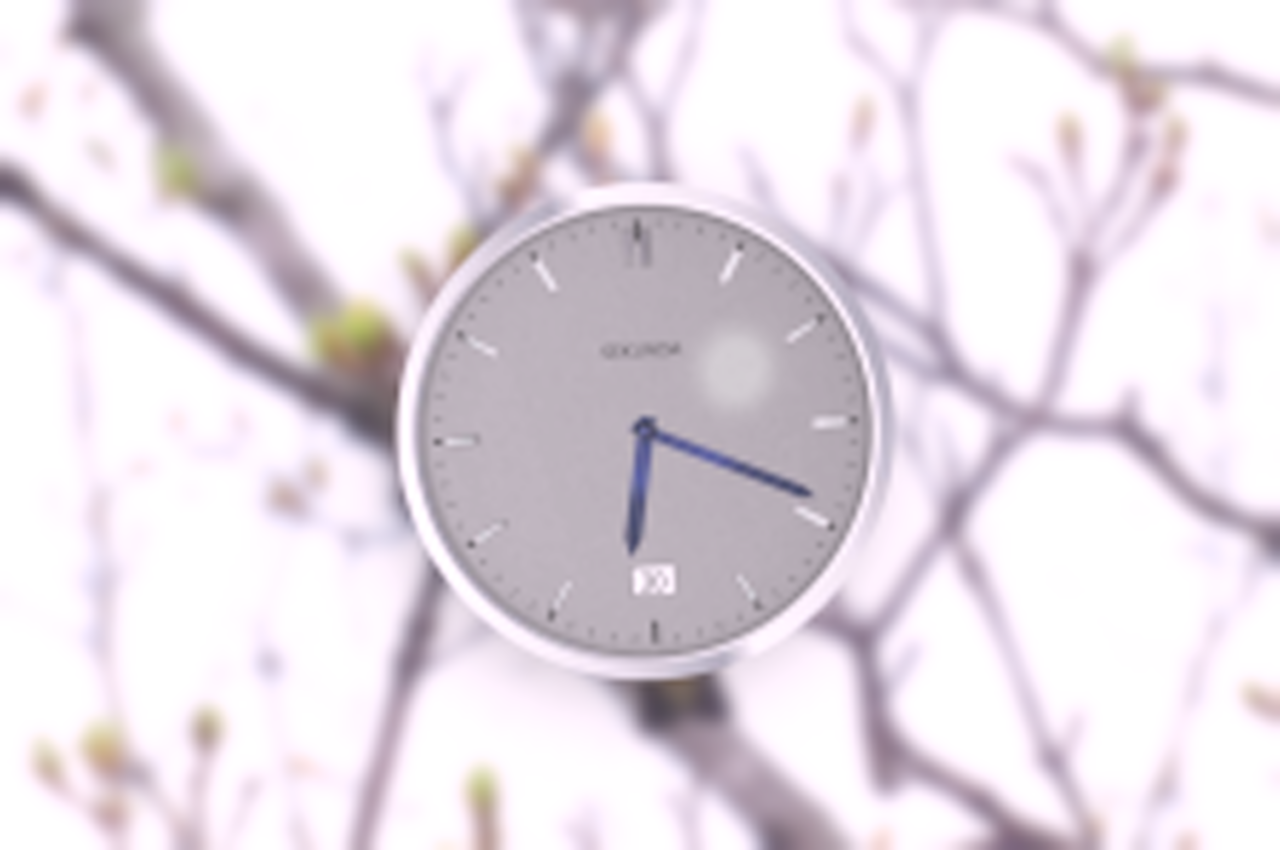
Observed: 6:19
